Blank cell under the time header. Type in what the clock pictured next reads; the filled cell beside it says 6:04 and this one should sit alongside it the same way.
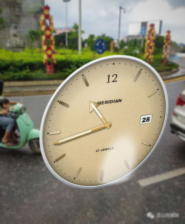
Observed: 10:43
